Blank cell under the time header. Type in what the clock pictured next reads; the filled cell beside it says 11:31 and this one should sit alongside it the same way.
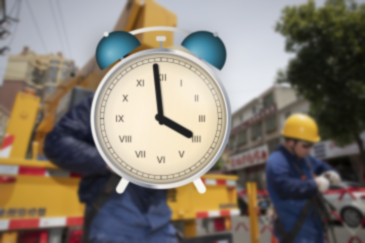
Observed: 3:59
